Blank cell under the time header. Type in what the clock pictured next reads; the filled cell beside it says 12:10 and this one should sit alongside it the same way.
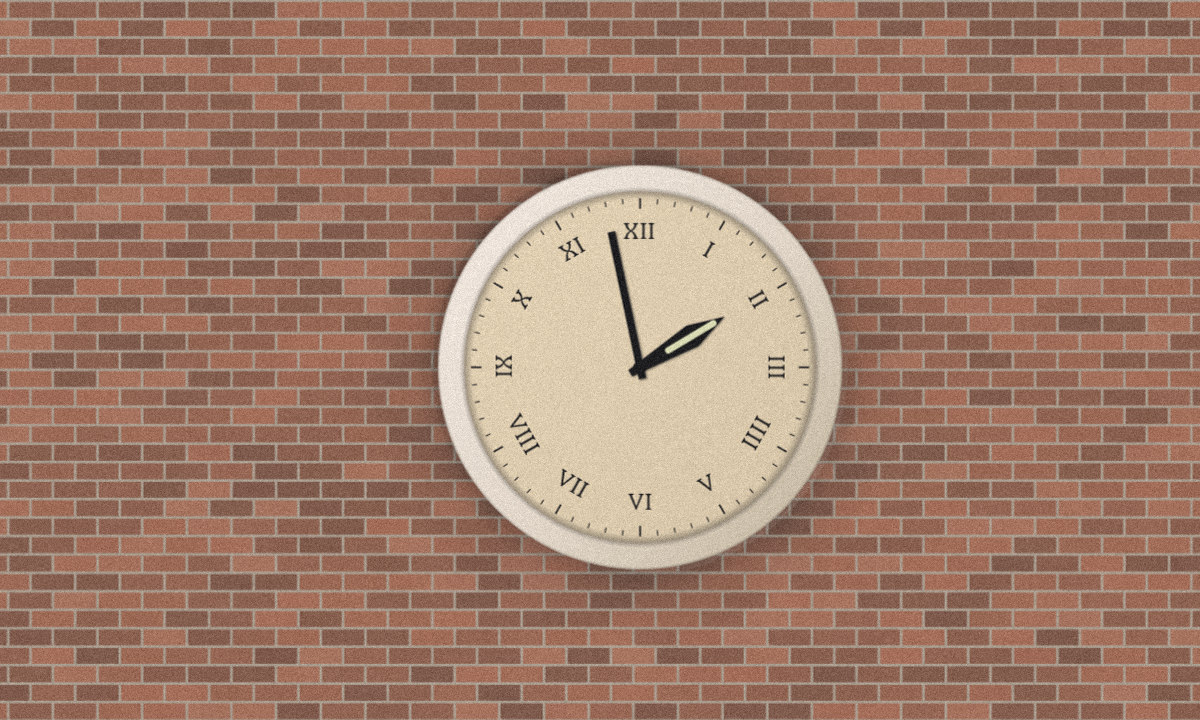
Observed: 1:58
